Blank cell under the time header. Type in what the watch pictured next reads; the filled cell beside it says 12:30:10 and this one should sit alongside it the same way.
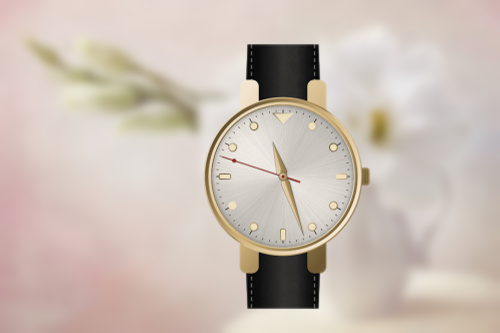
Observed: 11:26:48
